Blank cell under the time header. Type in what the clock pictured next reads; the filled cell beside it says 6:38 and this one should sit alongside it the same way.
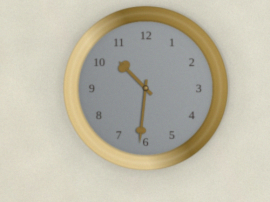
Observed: 10:31
